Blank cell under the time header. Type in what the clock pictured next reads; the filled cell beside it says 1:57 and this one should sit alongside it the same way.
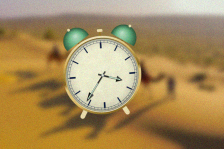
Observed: 3:36
